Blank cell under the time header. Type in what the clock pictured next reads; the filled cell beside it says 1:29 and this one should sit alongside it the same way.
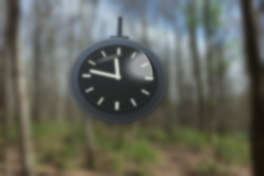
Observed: 11:47
